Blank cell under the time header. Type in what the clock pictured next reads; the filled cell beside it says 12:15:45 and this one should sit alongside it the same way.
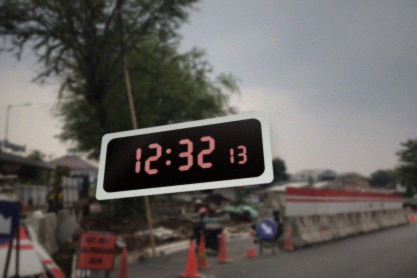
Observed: 12:32:13
